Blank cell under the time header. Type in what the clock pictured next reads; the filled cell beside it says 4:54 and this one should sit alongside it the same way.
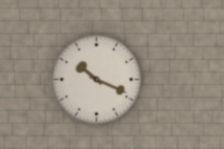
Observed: 10:19
